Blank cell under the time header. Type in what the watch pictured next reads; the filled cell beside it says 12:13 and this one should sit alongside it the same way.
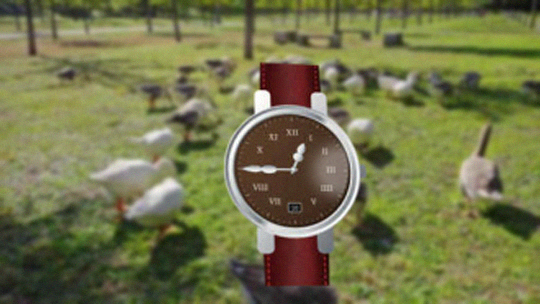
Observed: 12:45
